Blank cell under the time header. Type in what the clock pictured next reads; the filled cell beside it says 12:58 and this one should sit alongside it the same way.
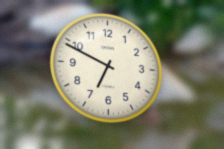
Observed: 6:49
